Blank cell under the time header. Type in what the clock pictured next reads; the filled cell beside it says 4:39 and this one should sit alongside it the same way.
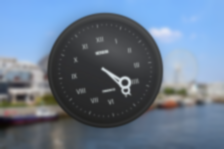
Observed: 4:24
